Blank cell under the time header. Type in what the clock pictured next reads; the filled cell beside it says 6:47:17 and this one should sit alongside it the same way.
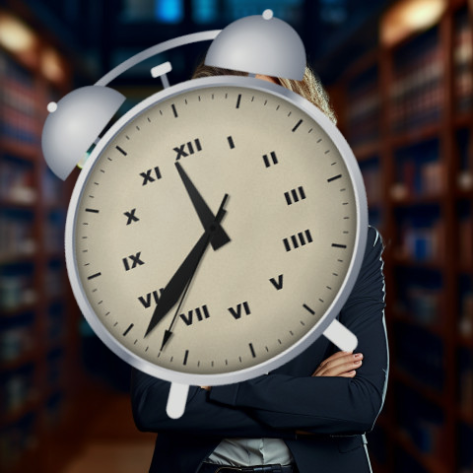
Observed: 11:38:37
